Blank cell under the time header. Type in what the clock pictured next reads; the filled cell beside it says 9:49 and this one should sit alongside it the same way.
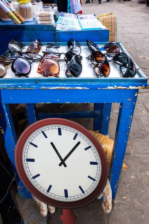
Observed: 11:07
